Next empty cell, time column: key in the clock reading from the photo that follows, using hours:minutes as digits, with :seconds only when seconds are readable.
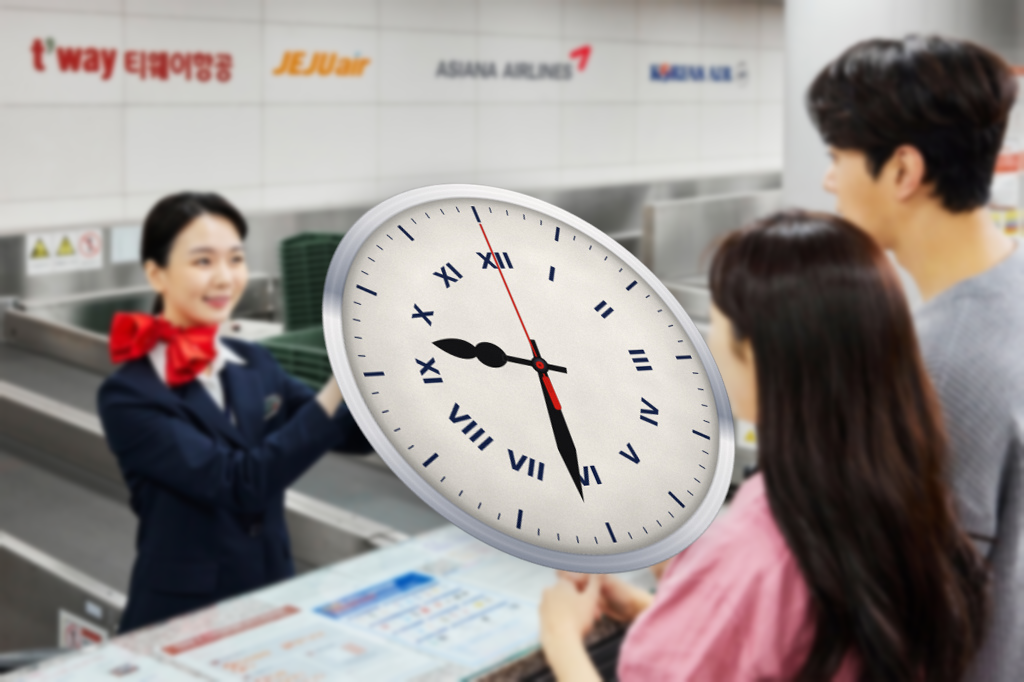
9:31:00
